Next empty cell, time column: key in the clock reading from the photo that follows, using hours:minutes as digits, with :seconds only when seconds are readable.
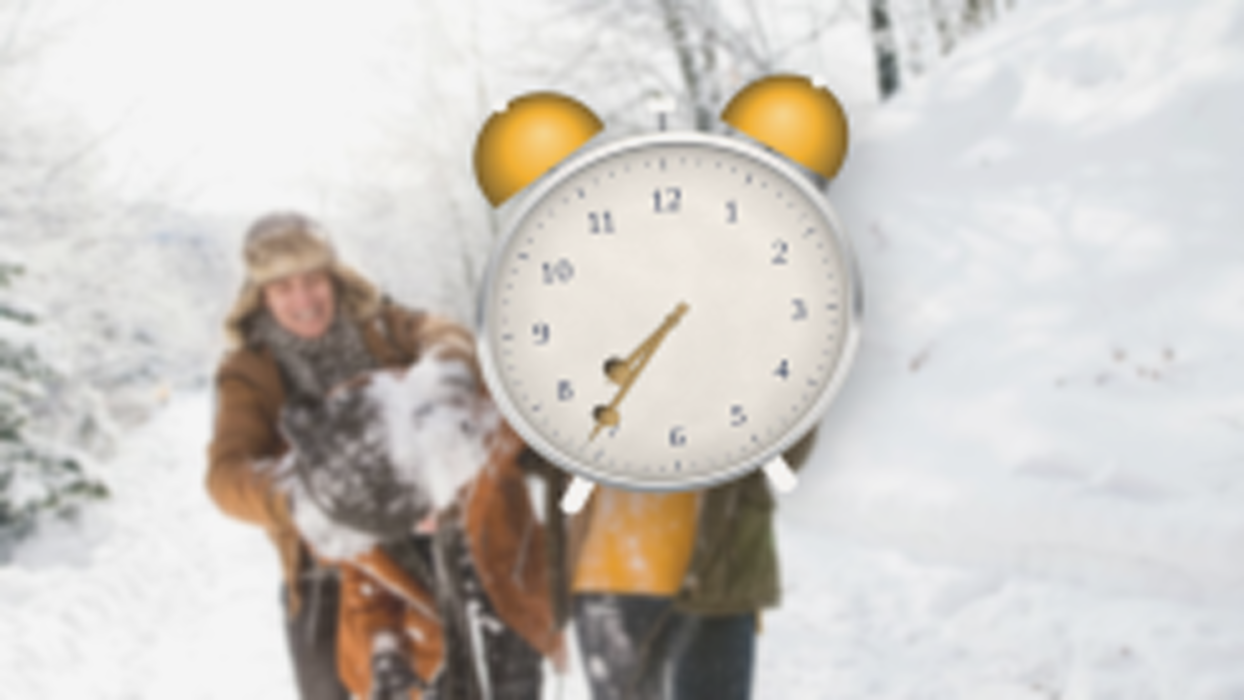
7:36
